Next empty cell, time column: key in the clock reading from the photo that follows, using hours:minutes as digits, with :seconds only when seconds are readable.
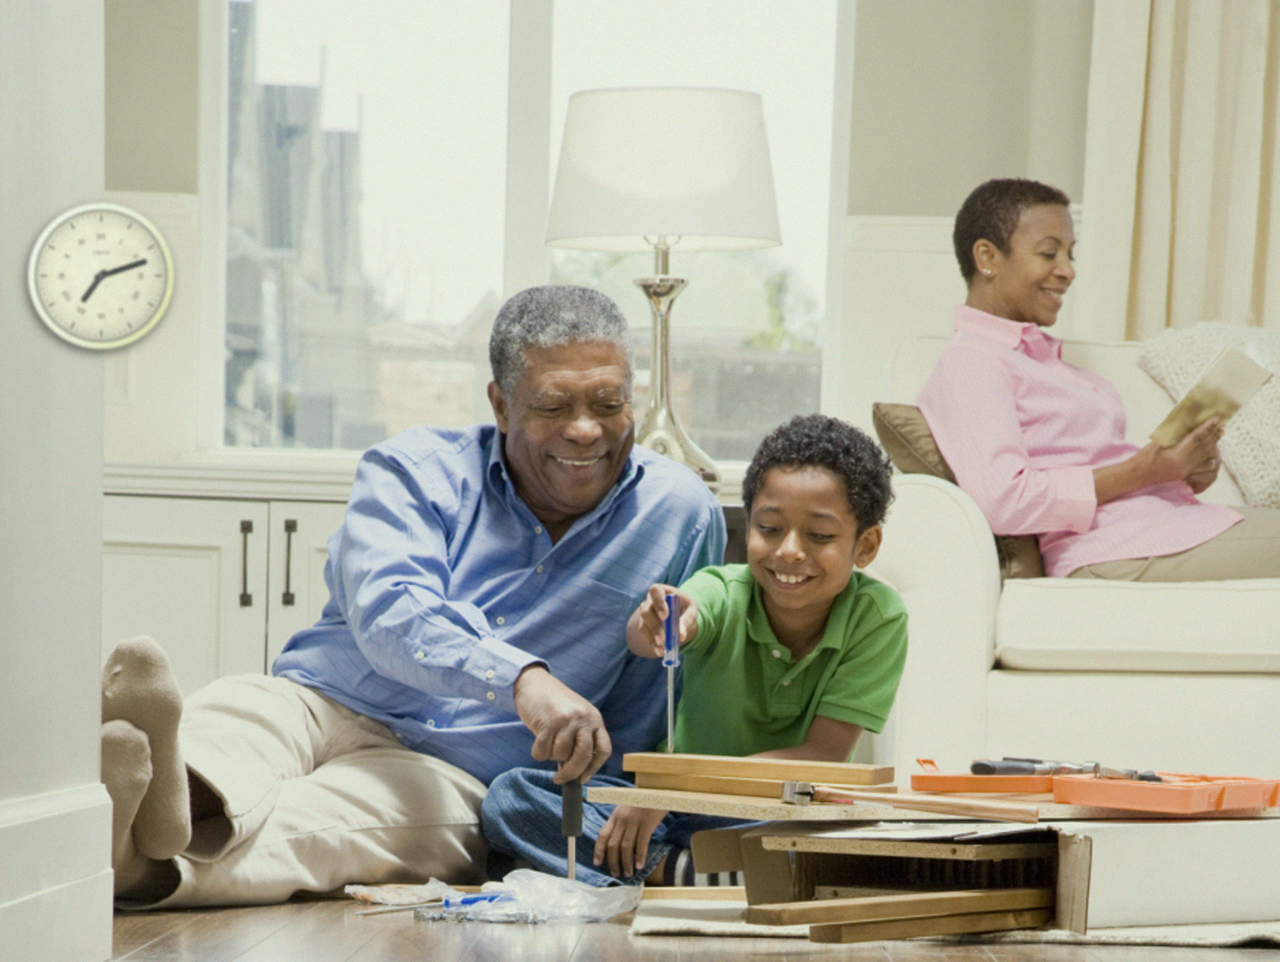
7:12
